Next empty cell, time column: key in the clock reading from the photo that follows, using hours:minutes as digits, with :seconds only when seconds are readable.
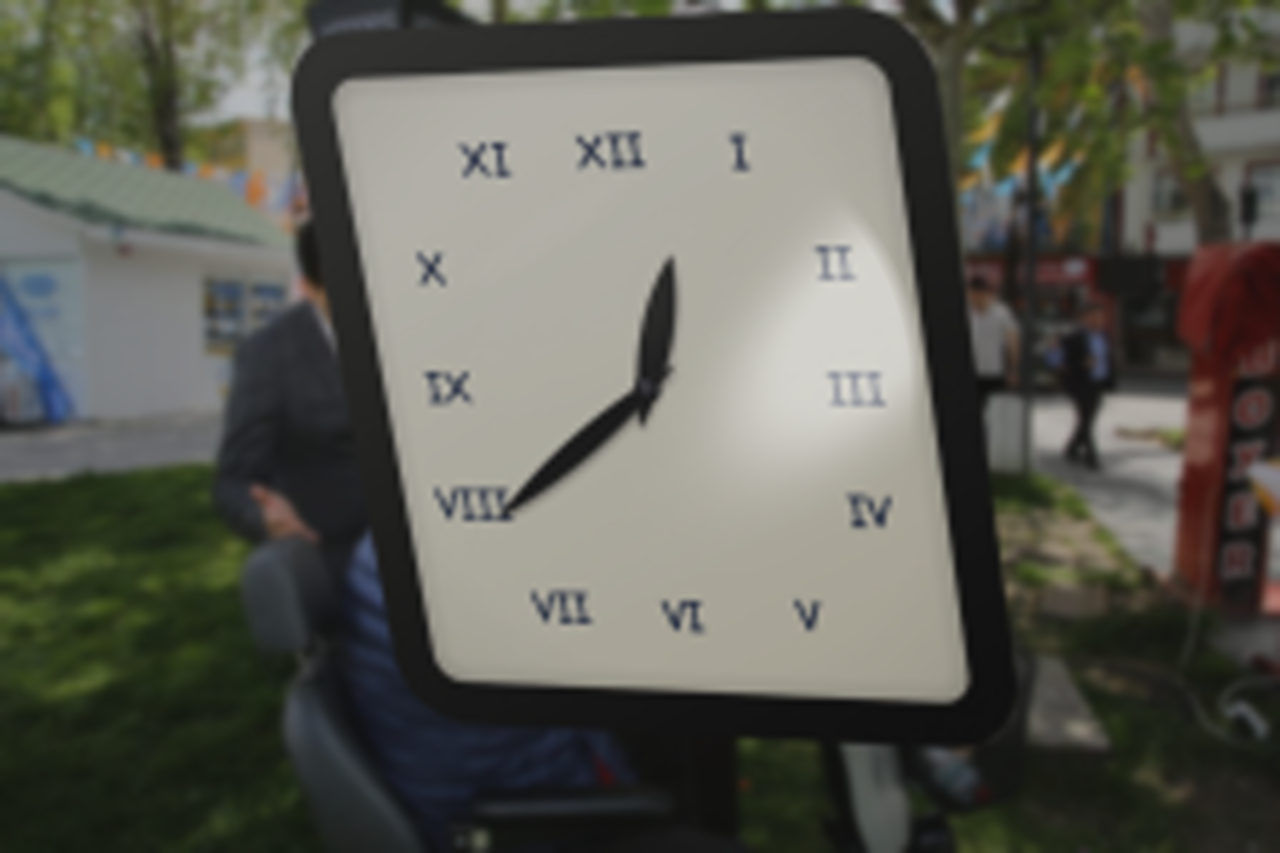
12:39
